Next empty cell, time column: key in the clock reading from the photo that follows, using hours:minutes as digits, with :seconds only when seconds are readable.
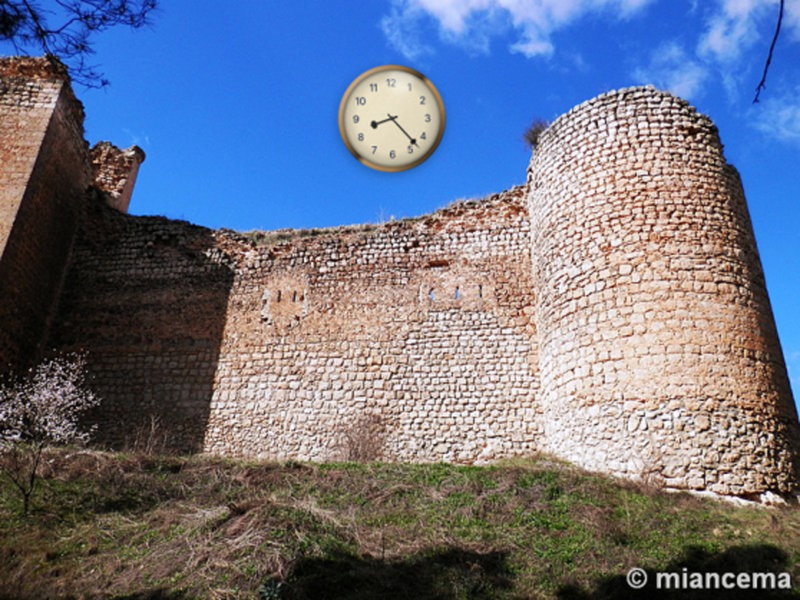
8:23
